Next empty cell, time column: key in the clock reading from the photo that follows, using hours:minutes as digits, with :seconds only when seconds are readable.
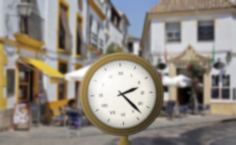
2:23
